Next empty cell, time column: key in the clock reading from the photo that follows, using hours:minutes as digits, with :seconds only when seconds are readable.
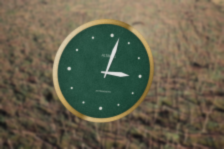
3:02
